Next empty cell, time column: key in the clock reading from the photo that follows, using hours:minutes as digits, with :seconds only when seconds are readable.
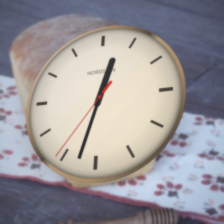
12:32:36
